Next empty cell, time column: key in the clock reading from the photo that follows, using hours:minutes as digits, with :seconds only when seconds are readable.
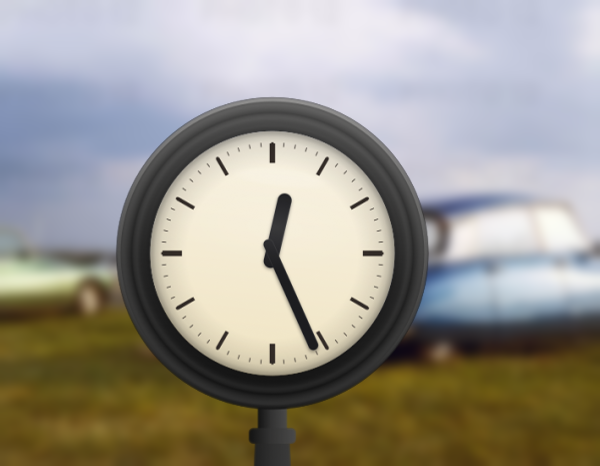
12:26
